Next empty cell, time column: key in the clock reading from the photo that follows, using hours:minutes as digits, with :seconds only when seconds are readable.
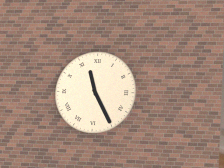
11:25
